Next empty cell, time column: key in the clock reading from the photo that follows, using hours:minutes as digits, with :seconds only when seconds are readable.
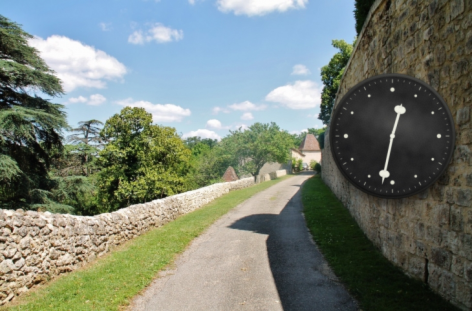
12:32
